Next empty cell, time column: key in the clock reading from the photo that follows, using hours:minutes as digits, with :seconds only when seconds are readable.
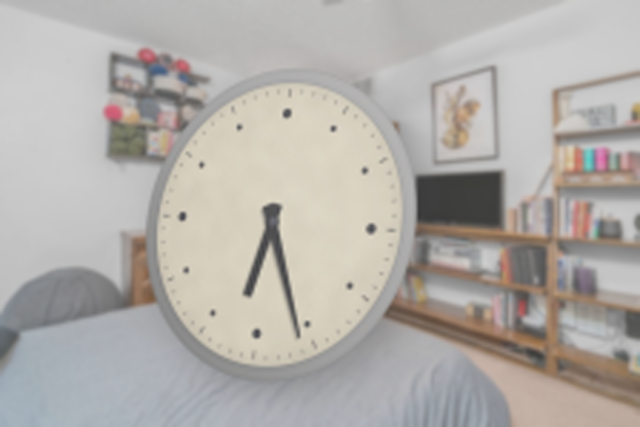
6:26
